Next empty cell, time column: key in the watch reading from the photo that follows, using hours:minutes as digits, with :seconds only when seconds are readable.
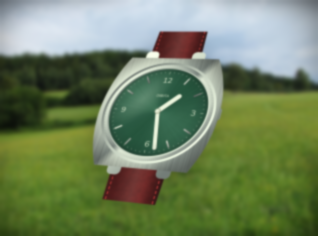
1:28
